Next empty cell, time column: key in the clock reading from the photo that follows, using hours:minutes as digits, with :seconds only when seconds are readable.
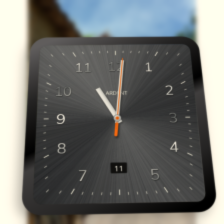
11:01:01
